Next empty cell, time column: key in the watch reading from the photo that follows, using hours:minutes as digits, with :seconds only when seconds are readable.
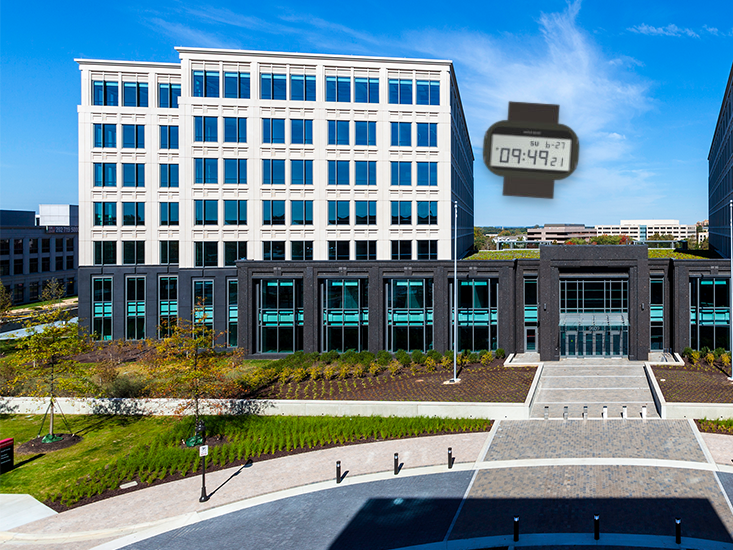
9:49
